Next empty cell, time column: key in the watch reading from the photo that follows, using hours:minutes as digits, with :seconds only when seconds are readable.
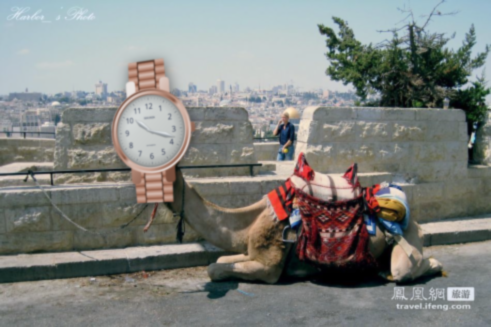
10:18
